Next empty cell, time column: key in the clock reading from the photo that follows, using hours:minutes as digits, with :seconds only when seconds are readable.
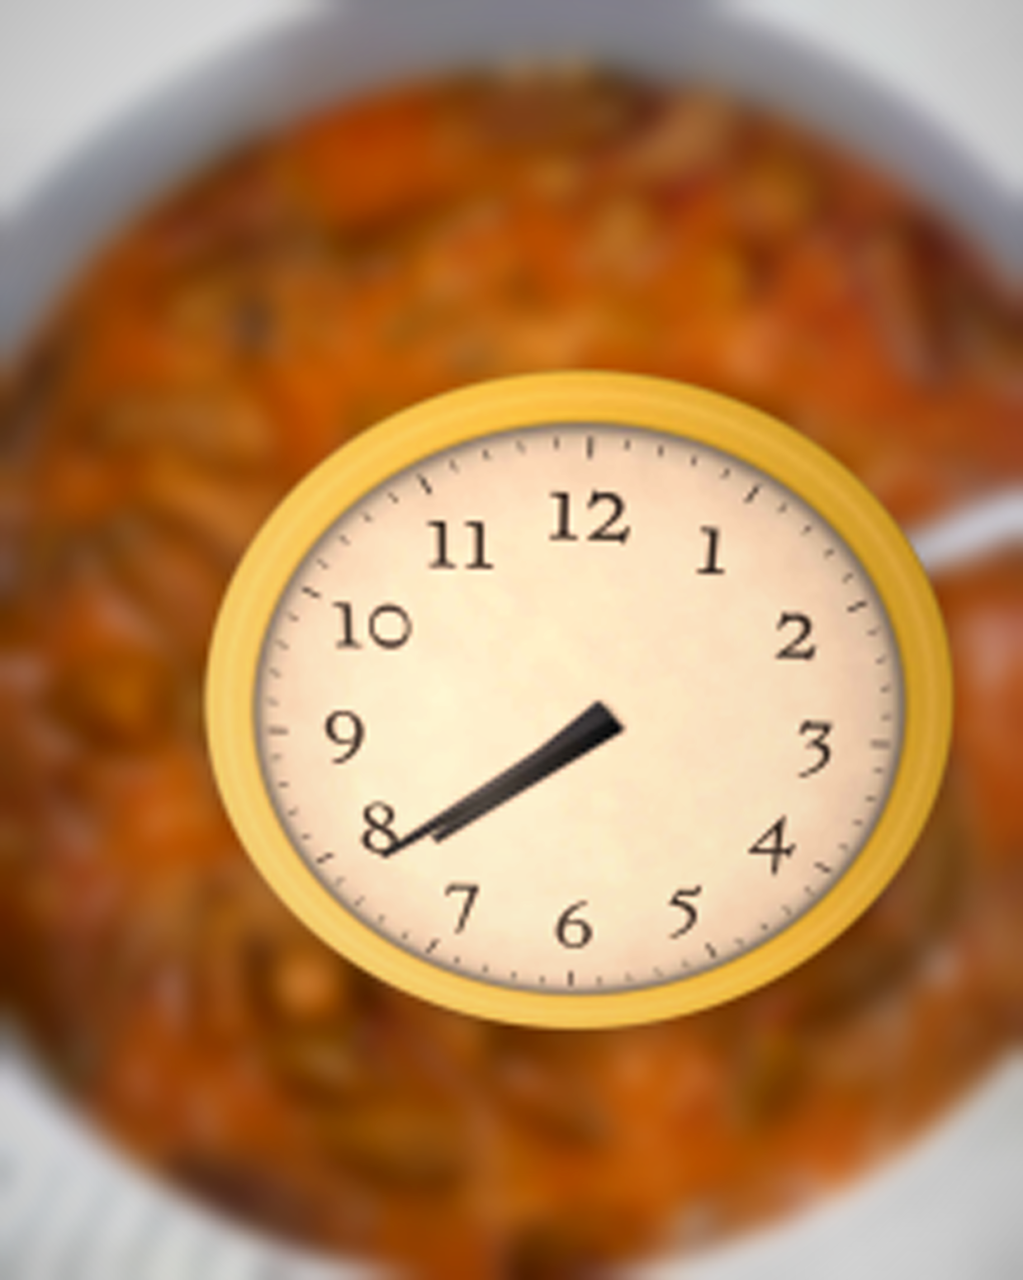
7:39
